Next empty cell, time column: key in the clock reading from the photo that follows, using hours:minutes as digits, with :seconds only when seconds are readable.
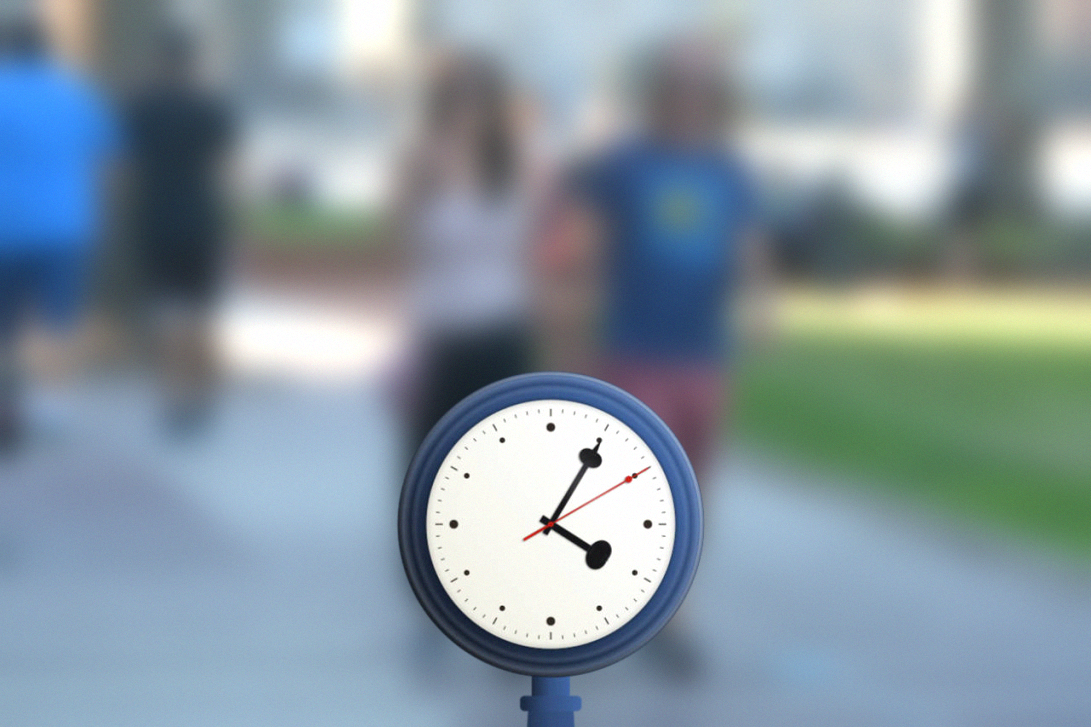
4:05:10
